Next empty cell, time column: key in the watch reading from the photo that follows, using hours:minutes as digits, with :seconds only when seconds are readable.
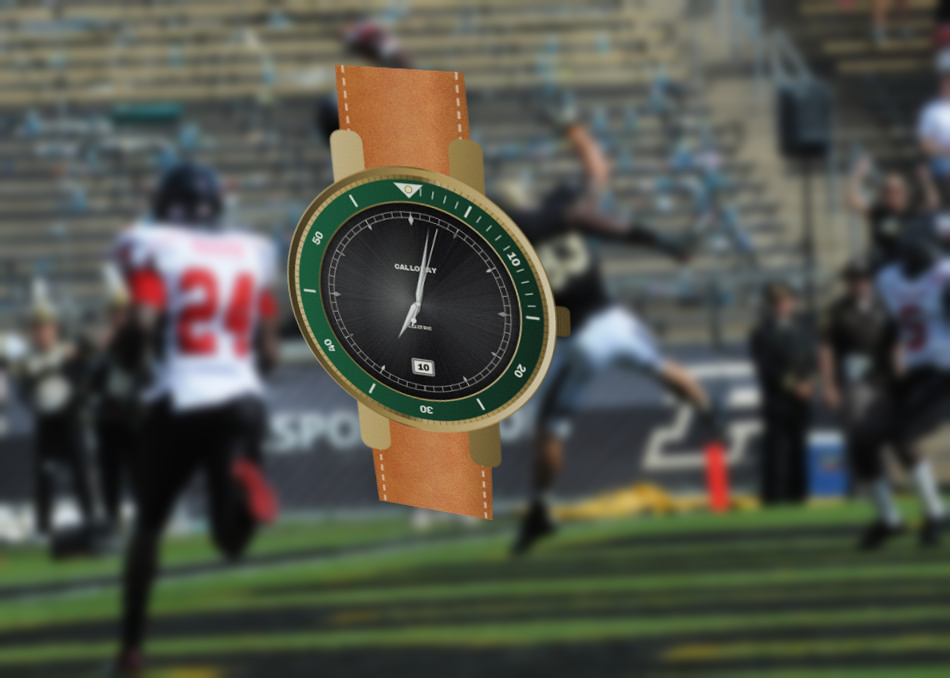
7:02:03
